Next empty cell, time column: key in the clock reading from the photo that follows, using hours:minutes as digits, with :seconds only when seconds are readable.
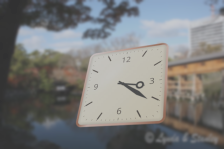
3:21
